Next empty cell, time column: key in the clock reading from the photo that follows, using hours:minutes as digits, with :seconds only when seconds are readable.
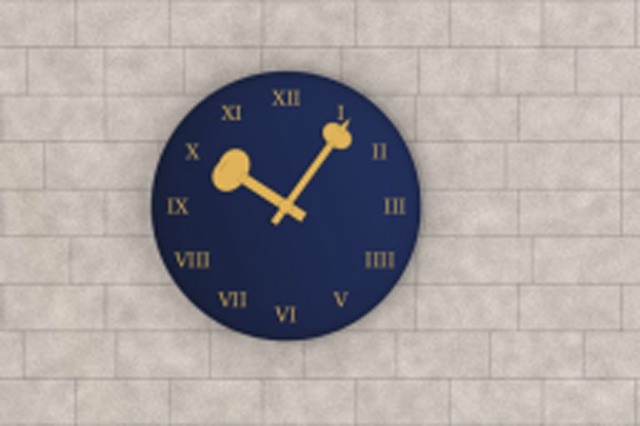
10:06
